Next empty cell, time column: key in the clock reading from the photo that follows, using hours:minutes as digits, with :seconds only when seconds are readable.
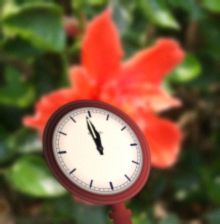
11:59
